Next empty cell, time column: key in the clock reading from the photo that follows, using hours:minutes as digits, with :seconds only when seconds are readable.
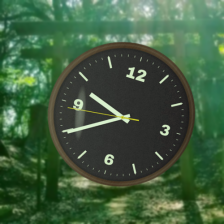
9:39:44
